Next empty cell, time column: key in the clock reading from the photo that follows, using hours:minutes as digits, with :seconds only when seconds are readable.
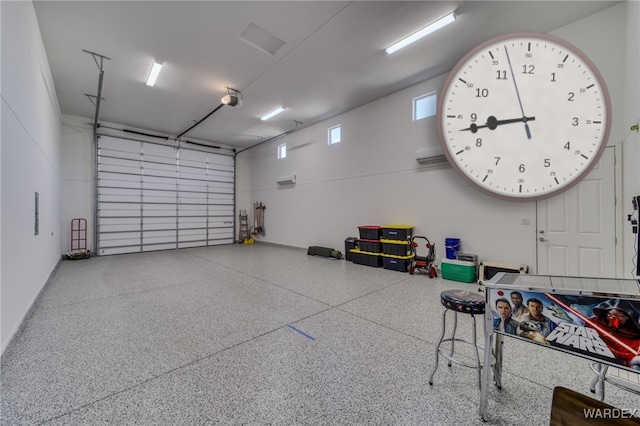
8:42:57
